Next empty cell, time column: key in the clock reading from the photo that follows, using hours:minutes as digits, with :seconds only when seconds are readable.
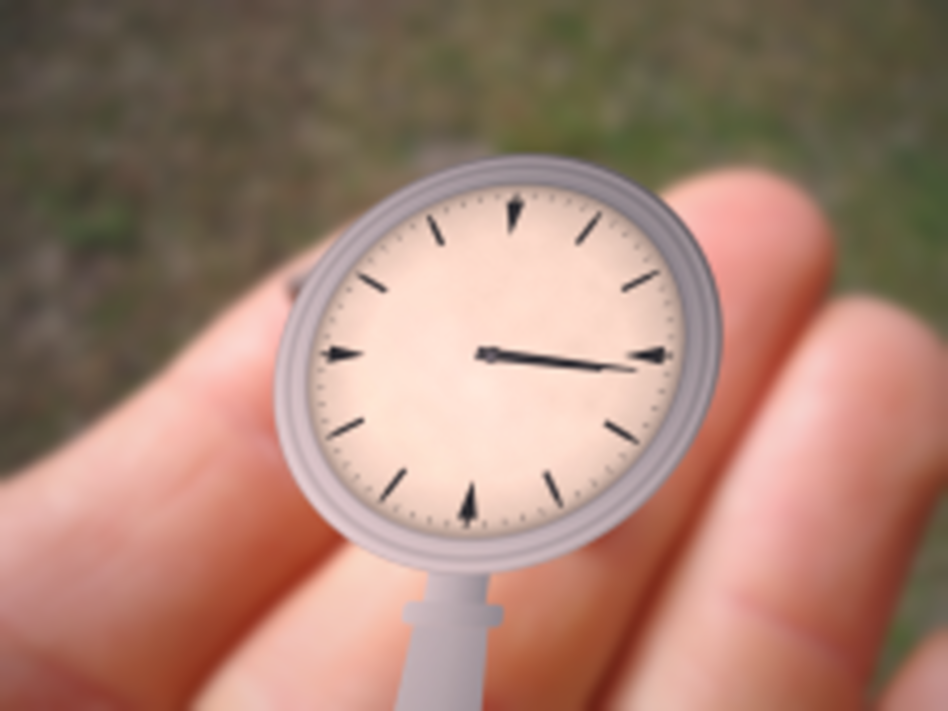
3:16
